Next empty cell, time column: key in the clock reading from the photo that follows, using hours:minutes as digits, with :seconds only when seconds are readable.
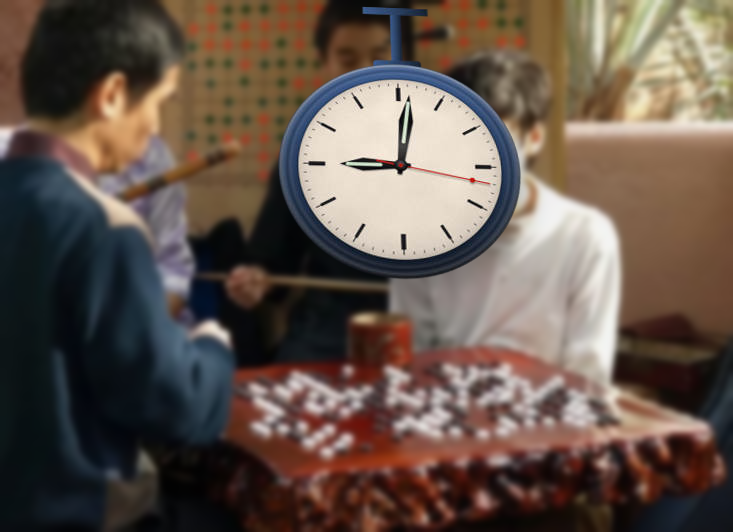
9:01:17
